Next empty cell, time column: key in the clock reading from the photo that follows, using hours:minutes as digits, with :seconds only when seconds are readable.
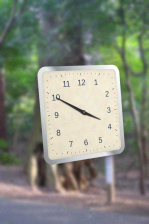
3:50
